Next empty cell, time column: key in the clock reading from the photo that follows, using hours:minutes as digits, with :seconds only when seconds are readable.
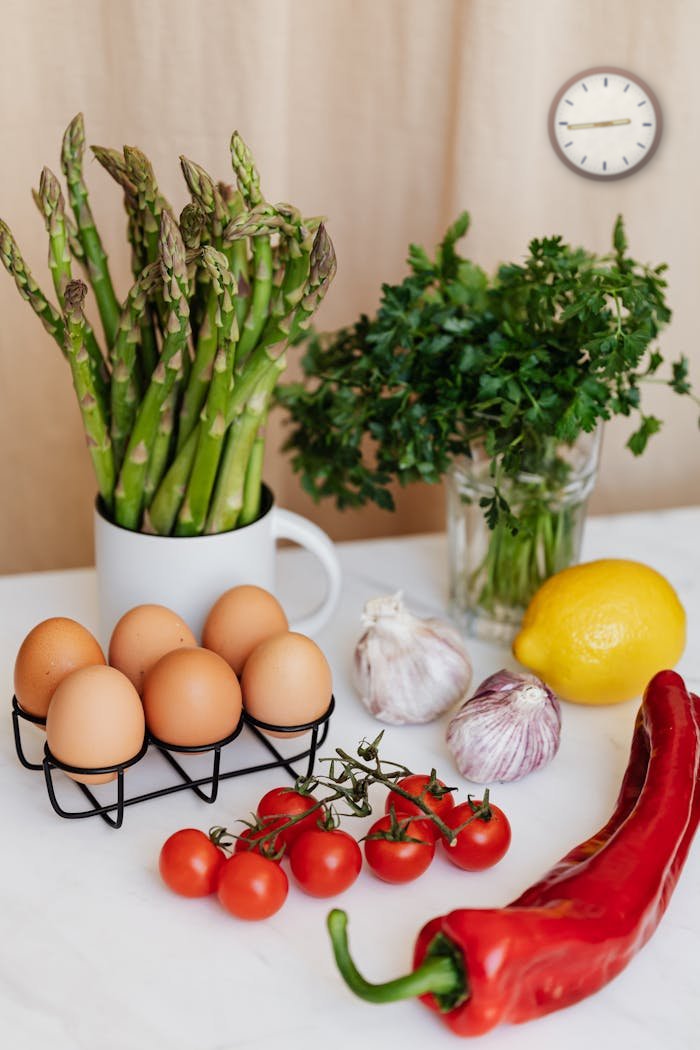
2:44
